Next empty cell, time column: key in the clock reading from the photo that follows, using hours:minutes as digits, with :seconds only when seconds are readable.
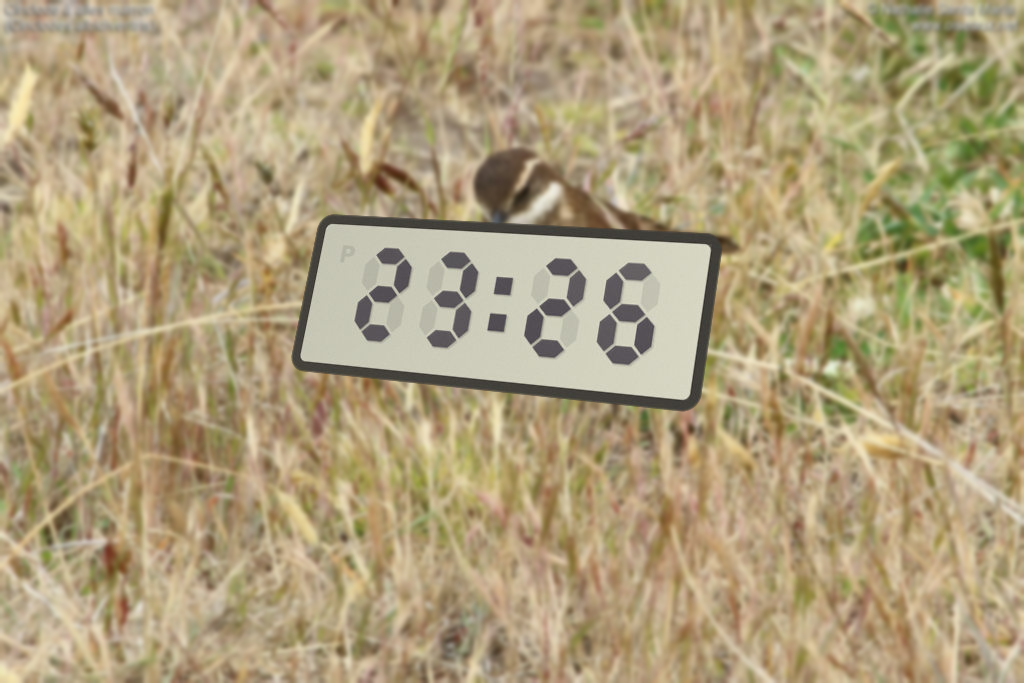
23:26
